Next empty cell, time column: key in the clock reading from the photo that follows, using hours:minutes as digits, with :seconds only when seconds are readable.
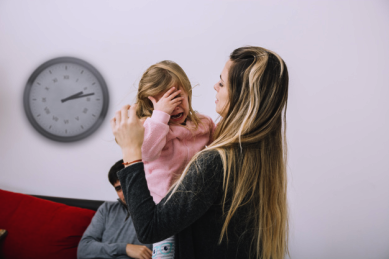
2:13
